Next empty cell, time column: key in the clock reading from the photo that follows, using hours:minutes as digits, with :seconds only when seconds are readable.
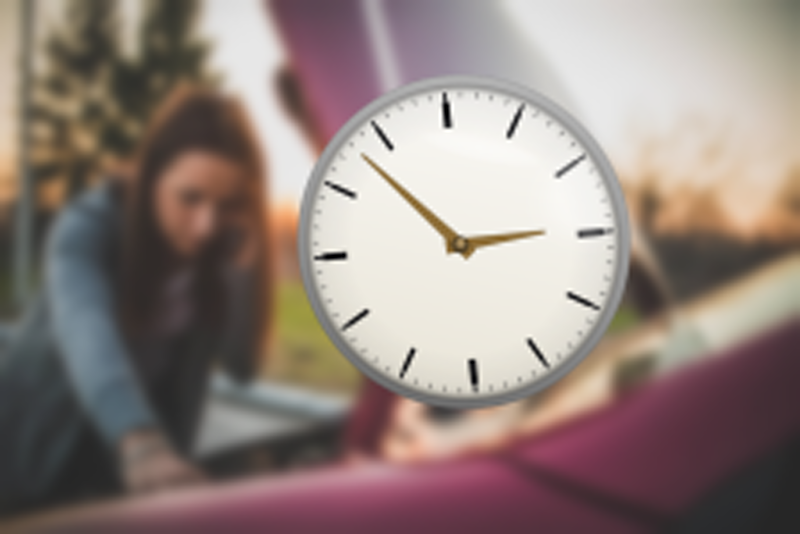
2:53
